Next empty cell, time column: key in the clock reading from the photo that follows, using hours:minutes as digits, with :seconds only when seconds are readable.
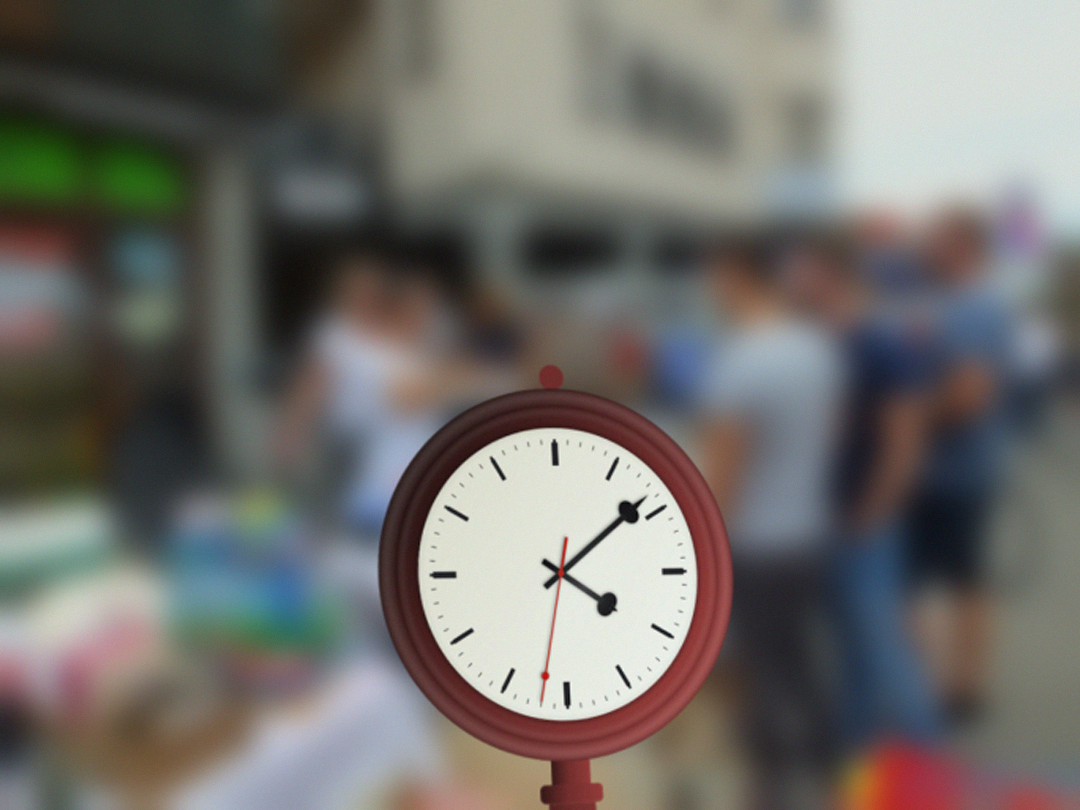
4:08:32
